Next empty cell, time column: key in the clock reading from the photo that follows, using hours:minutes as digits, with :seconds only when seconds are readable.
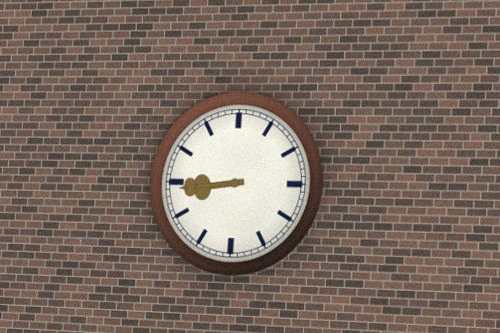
8:44
